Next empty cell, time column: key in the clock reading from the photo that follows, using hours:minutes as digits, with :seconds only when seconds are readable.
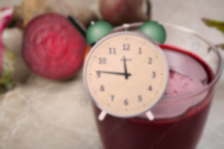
11:46
